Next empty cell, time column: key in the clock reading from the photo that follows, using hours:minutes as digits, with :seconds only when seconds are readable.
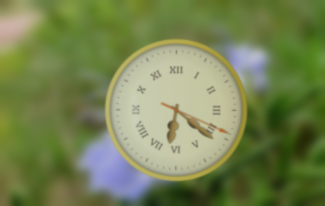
6:21:19
